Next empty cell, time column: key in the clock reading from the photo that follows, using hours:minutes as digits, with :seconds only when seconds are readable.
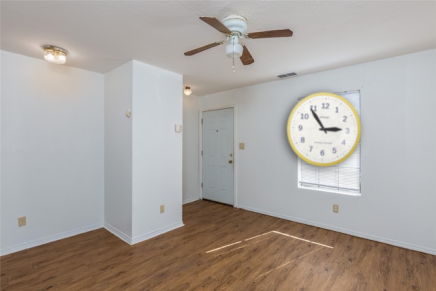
2:54
